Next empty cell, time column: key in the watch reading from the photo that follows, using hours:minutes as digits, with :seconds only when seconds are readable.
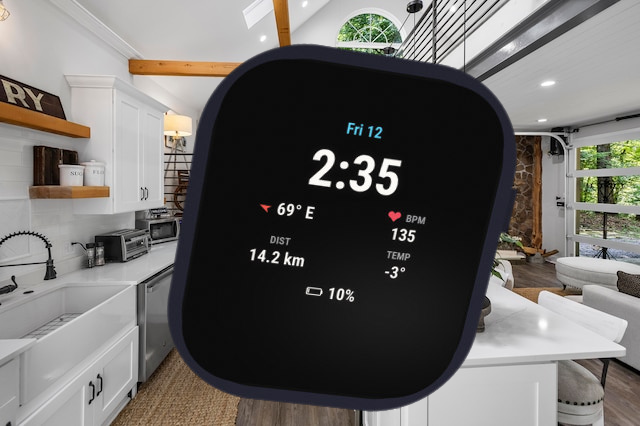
2:35
